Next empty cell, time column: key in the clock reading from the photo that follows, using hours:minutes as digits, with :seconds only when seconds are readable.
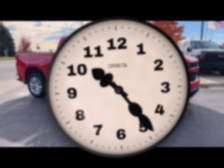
10:24
